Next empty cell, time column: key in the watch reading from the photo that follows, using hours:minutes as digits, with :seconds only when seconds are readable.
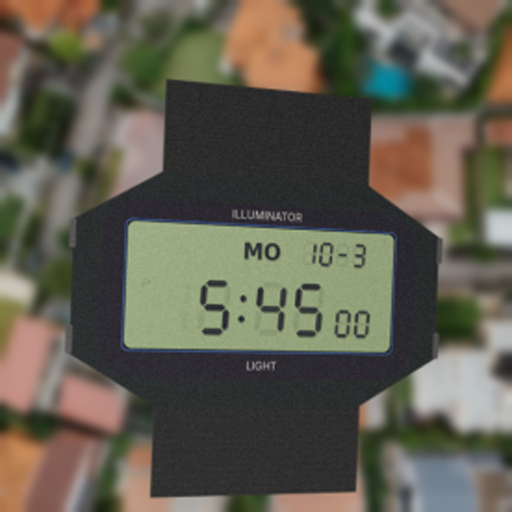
5:45:00
